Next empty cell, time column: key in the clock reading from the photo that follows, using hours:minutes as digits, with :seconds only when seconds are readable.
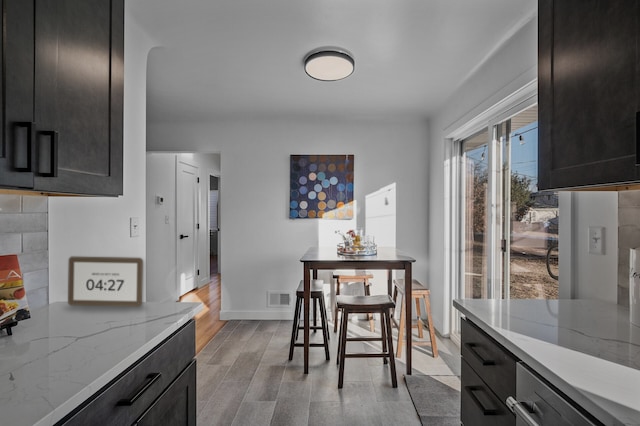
4:27
